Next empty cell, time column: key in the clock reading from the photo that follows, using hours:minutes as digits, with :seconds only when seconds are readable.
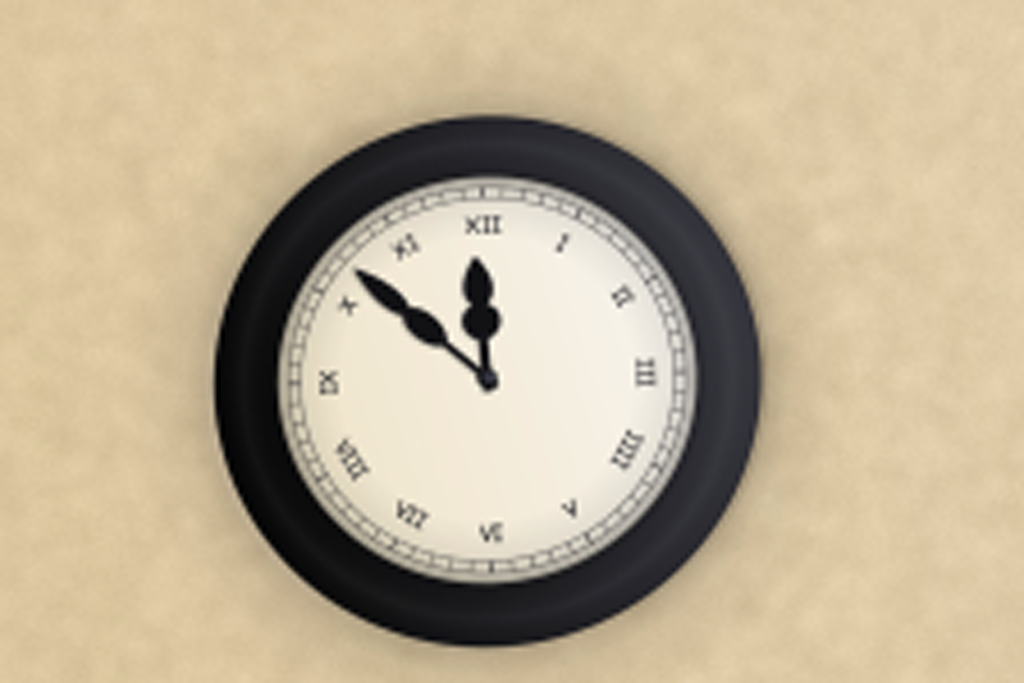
11:52
